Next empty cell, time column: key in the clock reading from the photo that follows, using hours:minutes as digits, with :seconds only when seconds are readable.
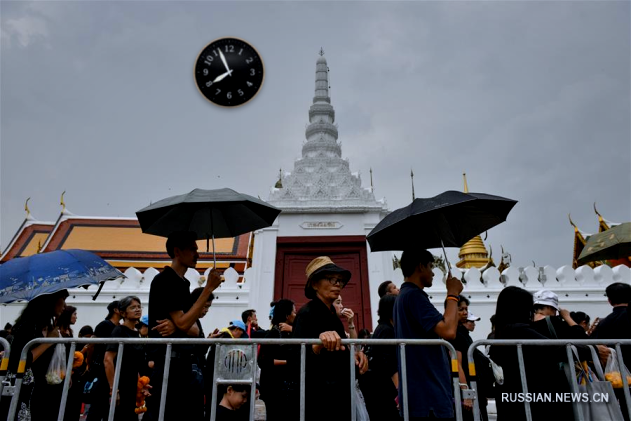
7:56
